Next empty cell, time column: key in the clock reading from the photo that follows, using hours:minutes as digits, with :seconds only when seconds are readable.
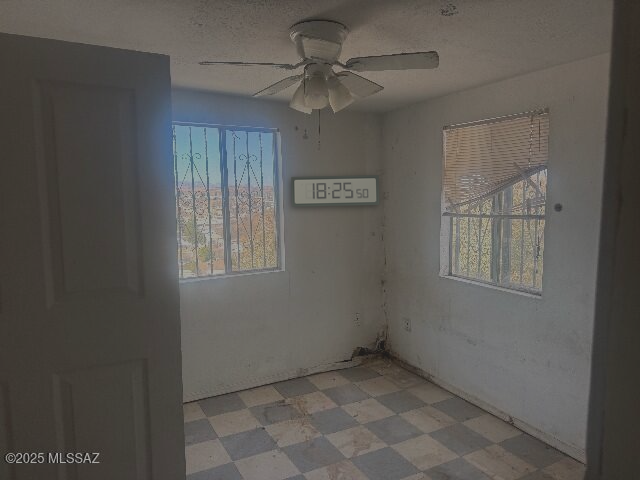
18:25:50
